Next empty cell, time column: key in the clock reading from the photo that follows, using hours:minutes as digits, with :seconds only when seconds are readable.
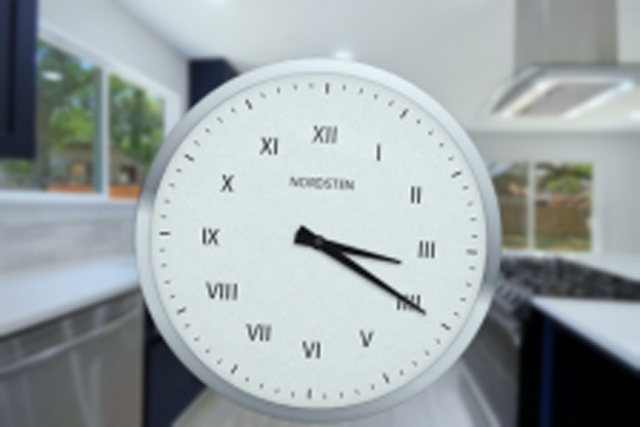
3:20
